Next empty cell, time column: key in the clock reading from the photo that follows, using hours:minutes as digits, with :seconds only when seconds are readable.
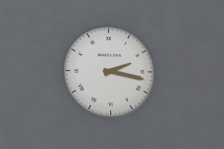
2:17
